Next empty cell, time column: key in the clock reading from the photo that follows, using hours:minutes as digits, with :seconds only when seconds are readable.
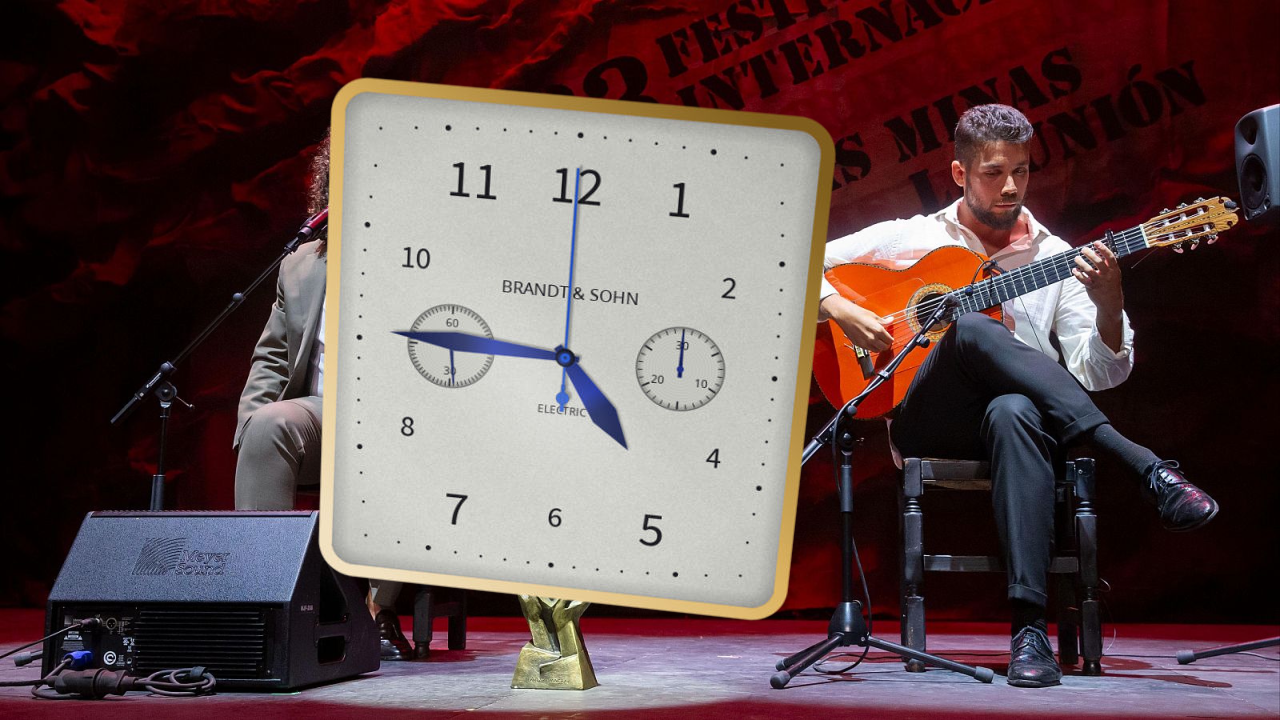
4:45:29
